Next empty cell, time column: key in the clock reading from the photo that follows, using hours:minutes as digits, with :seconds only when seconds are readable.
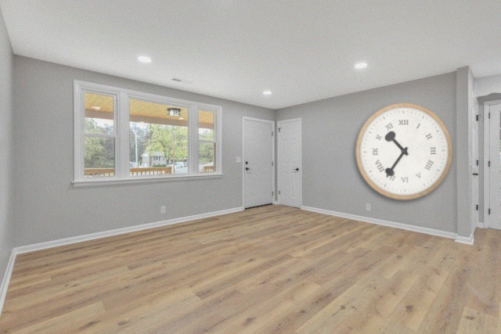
10:36
